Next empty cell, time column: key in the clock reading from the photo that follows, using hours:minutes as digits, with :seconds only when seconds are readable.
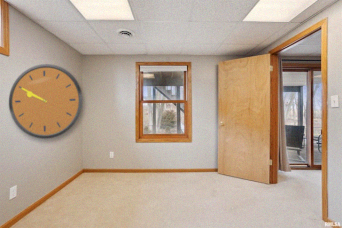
9:50
